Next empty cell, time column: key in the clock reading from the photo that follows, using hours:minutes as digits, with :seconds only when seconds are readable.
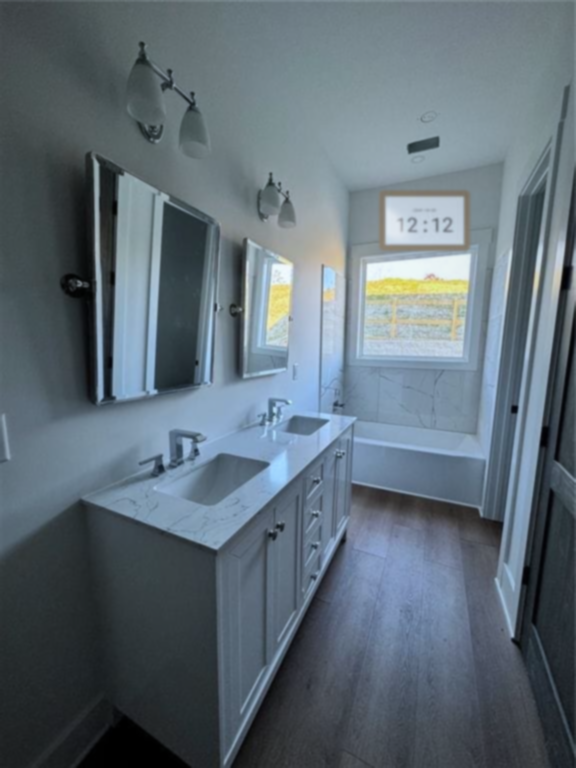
12:12
